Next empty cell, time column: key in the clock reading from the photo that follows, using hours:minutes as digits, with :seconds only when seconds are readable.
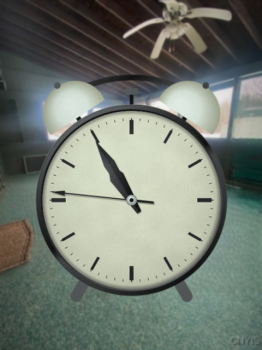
10:54:46
